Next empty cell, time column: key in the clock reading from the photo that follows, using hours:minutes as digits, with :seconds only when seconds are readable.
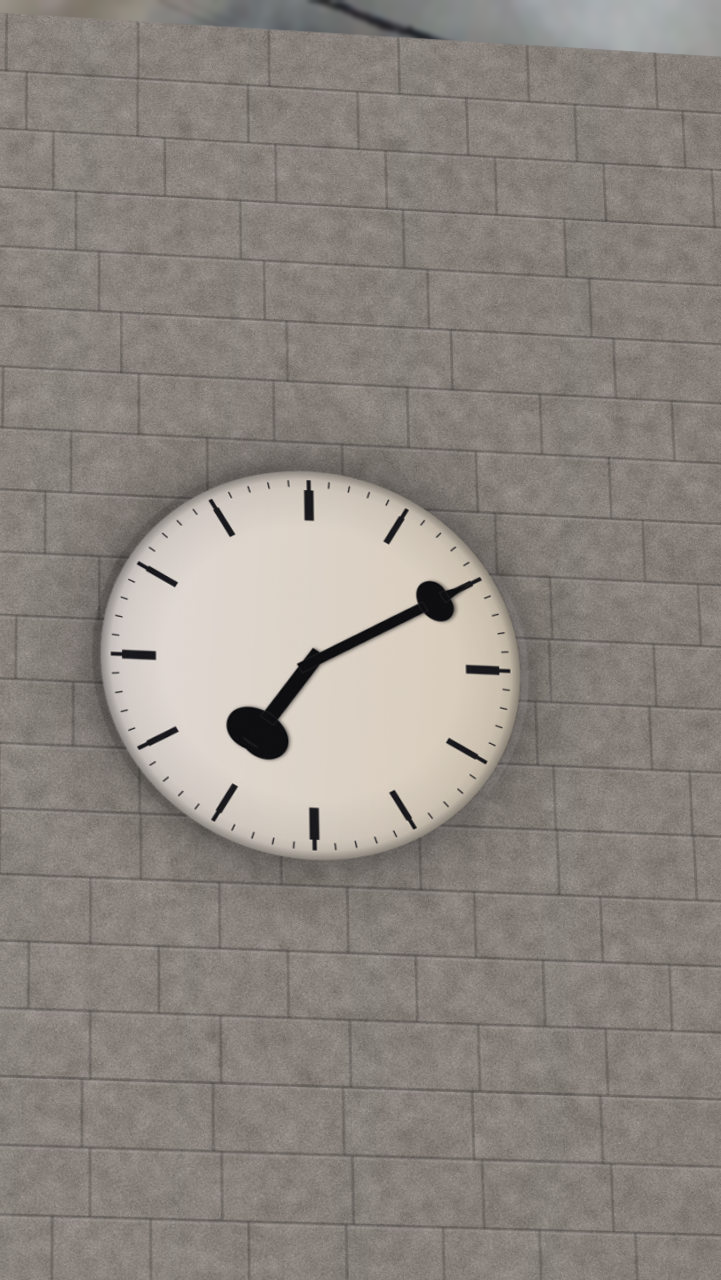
7:10
